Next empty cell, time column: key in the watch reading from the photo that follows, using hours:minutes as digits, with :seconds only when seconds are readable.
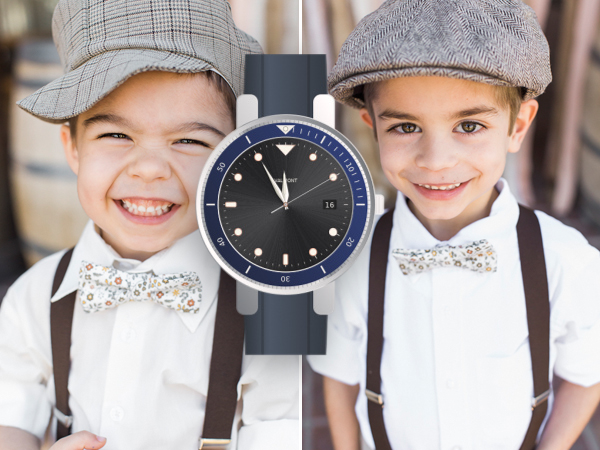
11:55:10
